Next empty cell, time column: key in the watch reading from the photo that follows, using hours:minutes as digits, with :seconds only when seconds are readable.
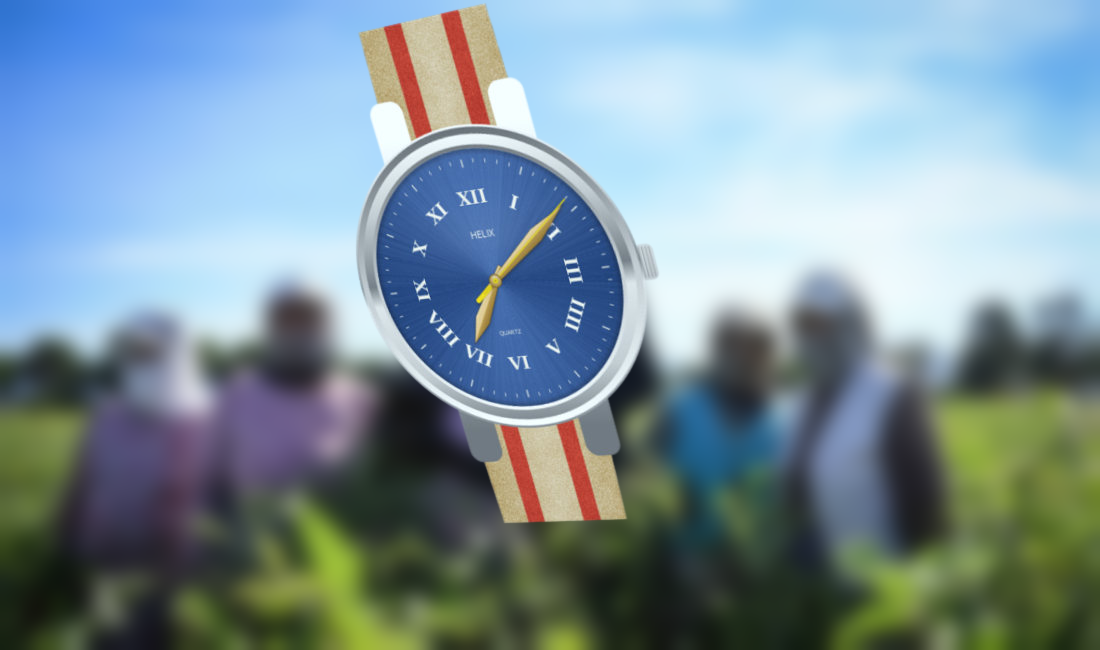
7:09:09
